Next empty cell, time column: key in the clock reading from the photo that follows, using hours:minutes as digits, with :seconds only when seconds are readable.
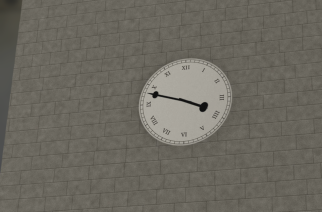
3:48
